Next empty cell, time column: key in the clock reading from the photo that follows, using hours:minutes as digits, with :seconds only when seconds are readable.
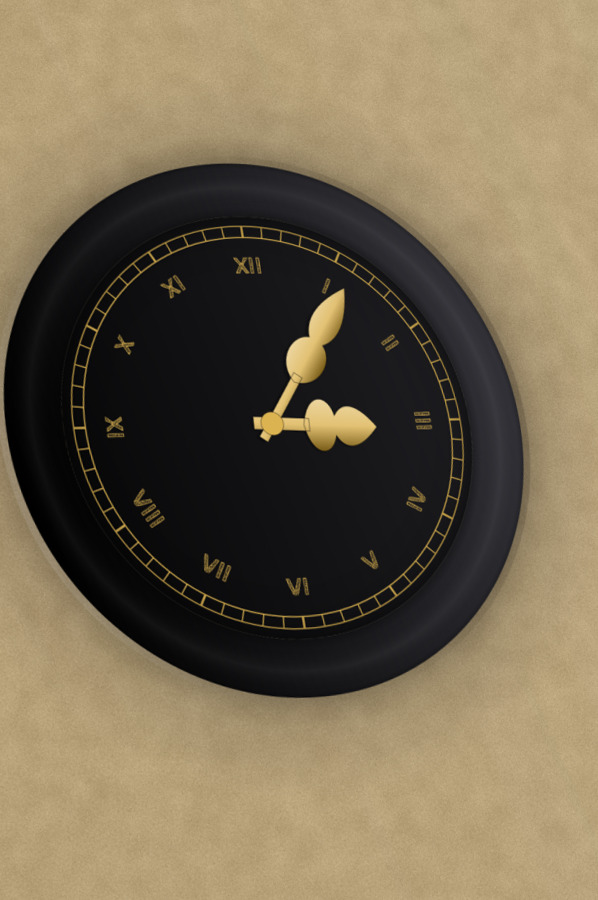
3:06
